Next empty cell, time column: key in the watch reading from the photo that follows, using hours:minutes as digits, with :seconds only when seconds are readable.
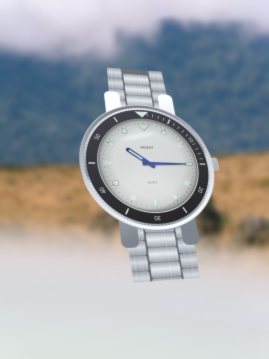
10:15
